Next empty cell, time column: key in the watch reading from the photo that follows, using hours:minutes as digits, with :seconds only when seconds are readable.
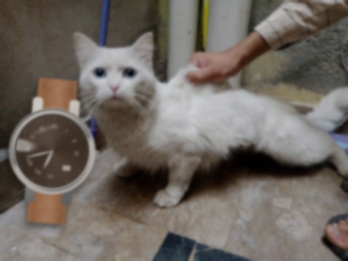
6:42
